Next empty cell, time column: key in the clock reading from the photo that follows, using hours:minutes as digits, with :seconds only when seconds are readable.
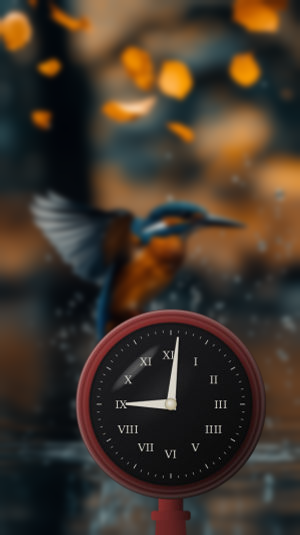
9:01
